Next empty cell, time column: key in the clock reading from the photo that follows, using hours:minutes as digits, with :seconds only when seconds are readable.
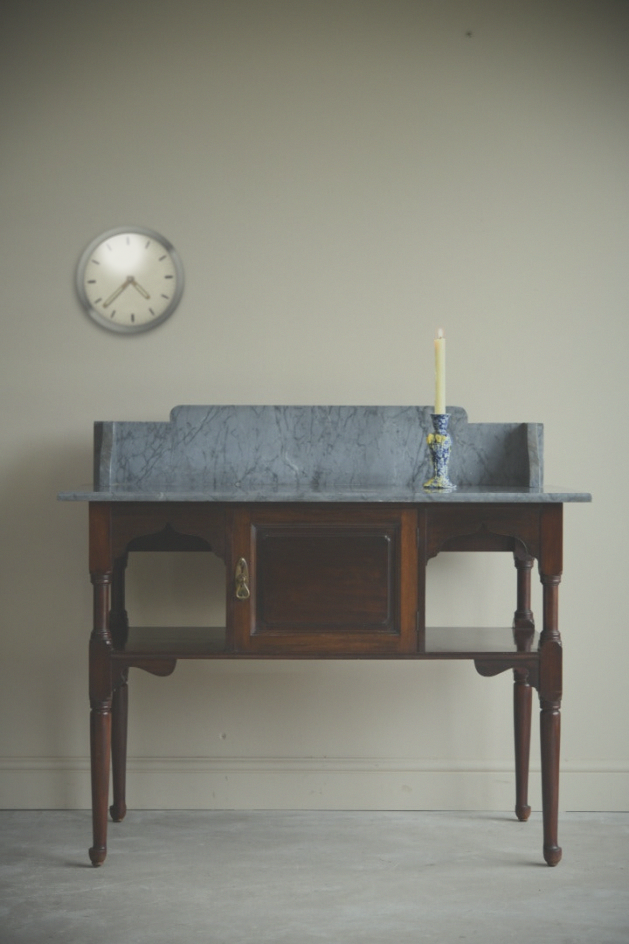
4:38
